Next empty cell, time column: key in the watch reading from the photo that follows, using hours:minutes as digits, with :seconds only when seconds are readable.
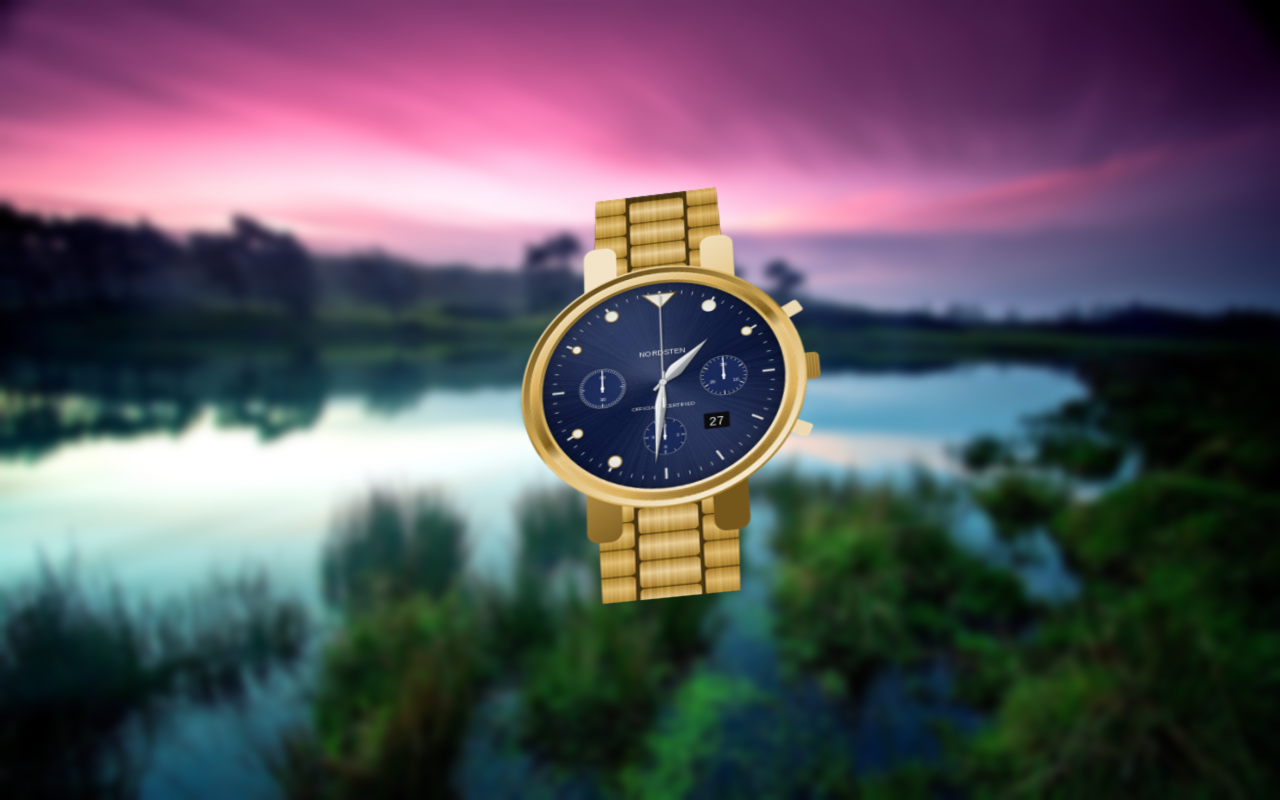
1:31
